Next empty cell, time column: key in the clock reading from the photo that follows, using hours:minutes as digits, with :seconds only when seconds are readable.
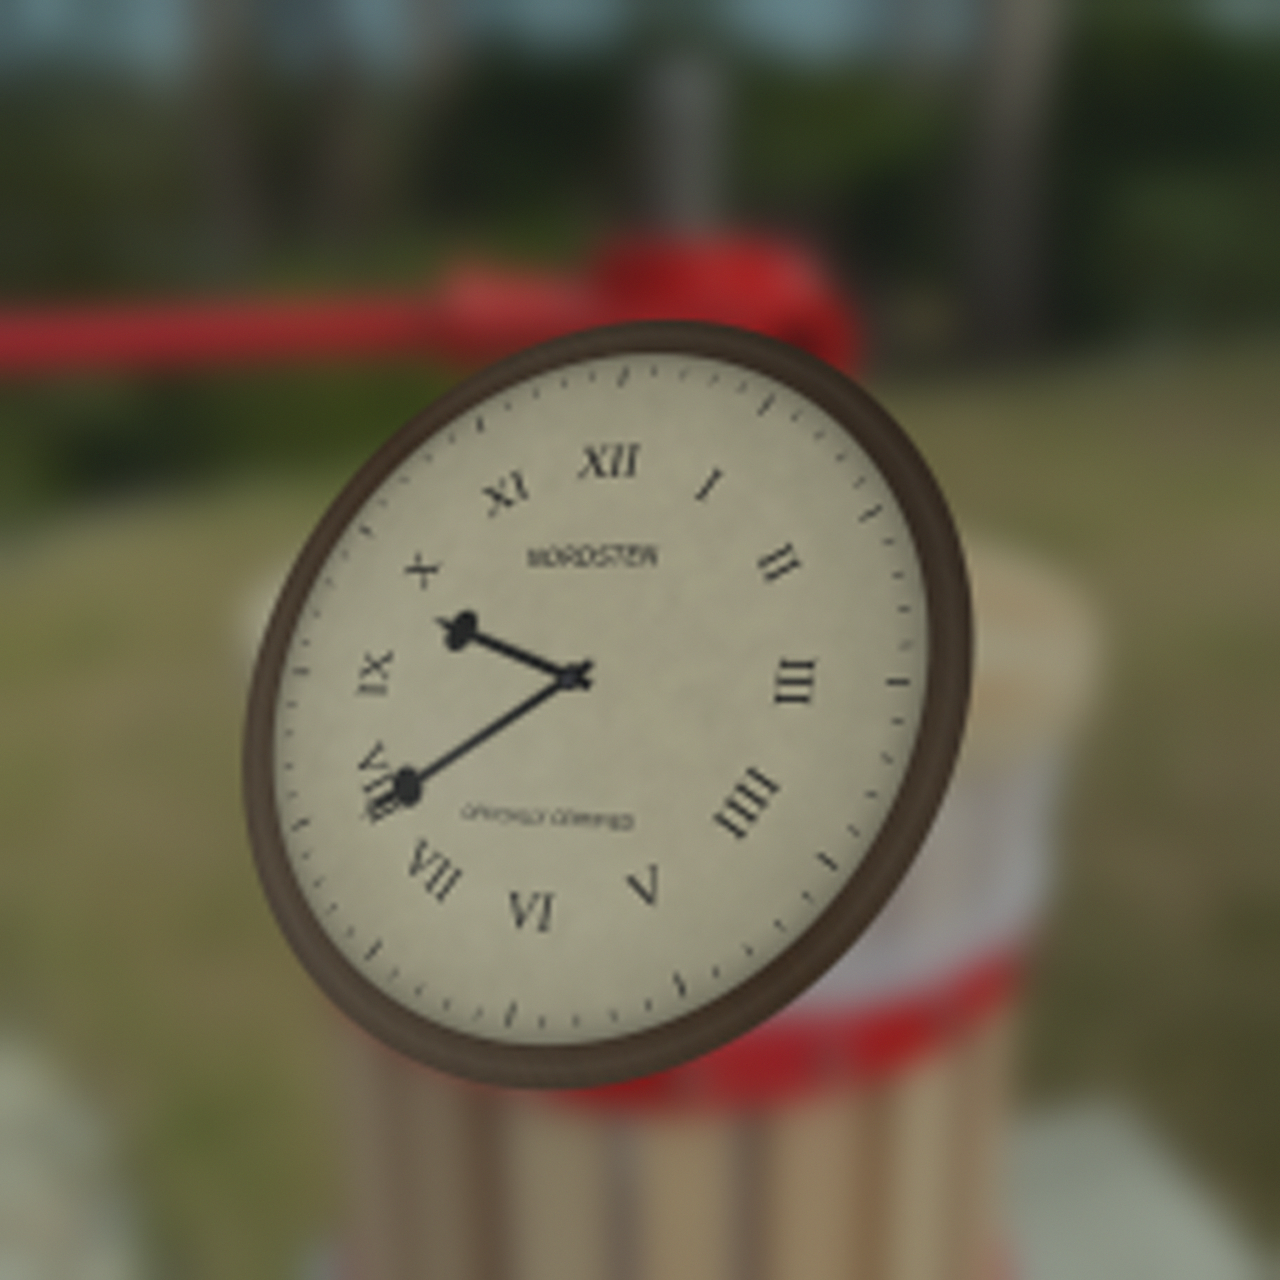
9:39
